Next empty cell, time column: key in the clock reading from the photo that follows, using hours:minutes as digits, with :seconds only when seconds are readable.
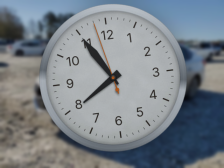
7:54:58
